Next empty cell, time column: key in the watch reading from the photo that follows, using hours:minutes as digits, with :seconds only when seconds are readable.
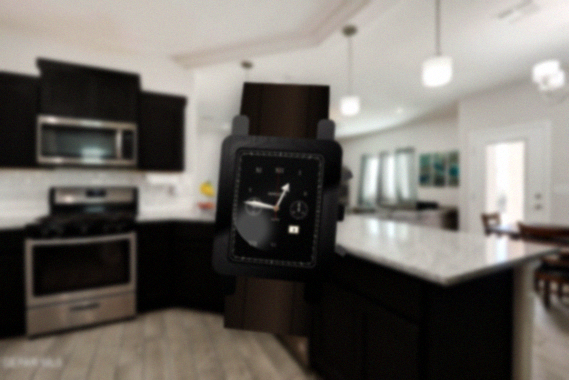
12:46
